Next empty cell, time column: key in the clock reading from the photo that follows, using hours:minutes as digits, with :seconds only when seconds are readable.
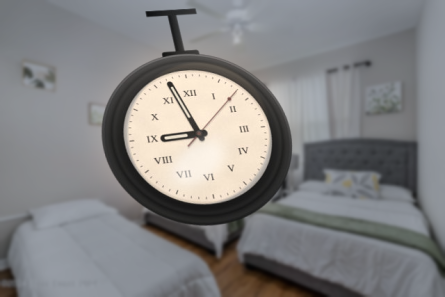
8:57:08
